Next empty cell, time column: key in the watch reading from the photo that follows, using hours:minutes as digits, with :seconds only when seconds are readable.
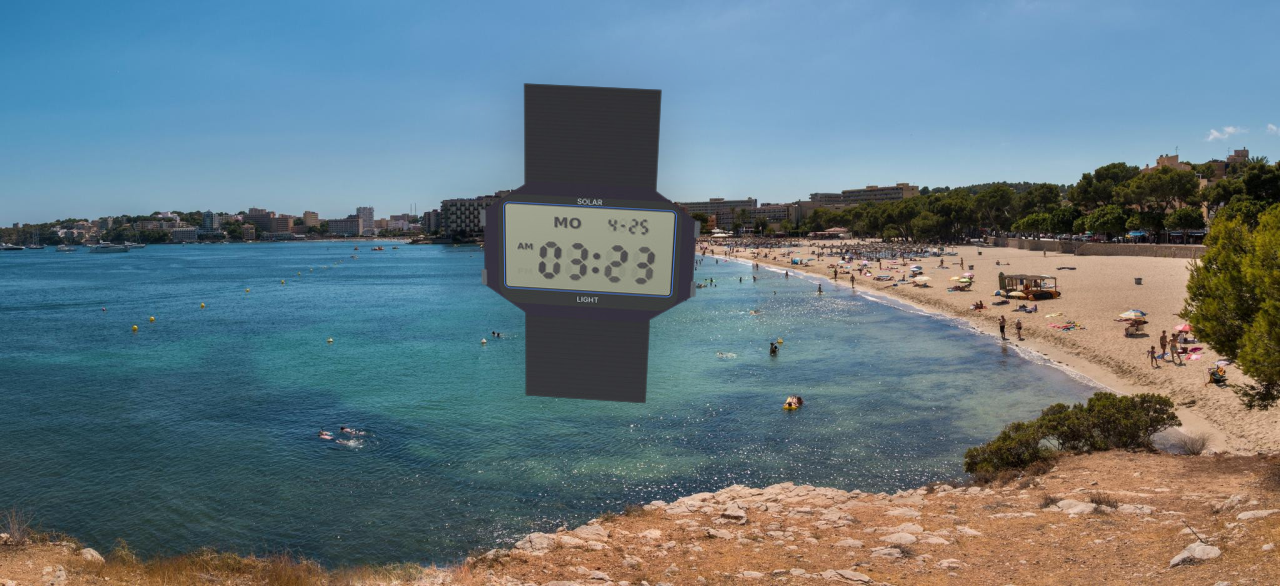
3:23
